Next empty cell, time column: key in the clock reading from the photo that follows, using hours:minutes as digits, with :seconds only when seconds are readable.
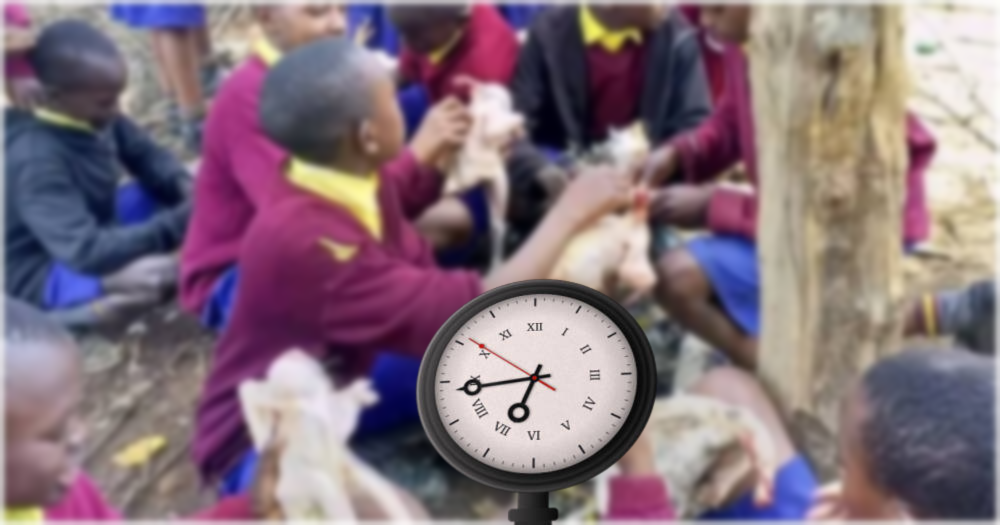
6:43:51
